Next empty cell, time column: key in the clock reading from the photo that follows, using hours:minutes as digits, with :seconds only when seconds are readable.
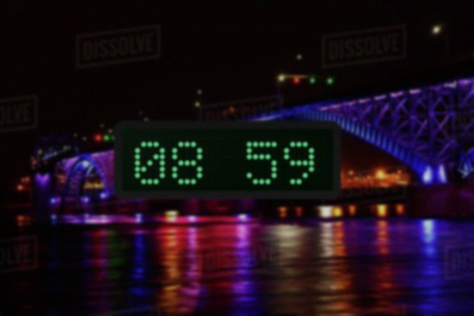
8:59
